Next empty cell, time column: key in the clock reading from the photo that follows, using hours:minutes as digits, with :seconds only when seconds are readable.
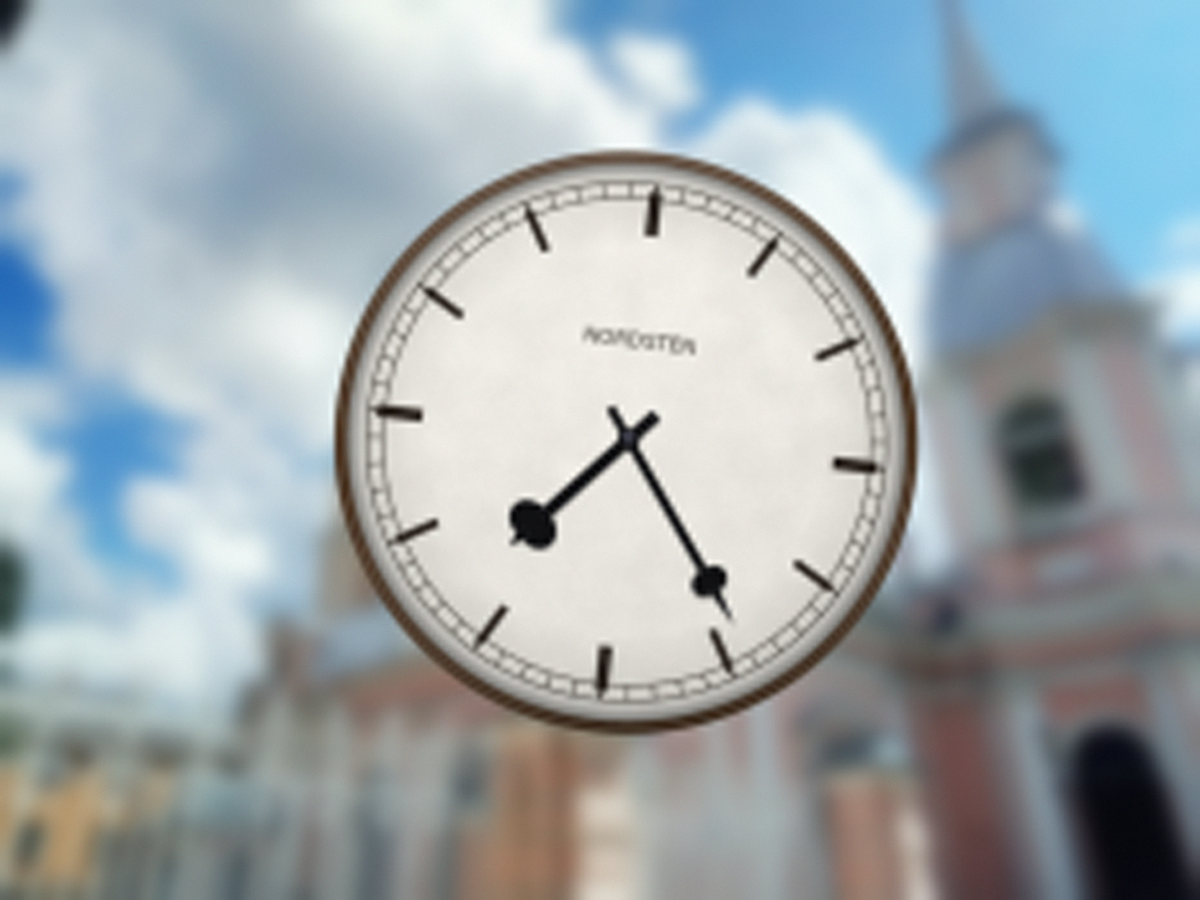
7:24
